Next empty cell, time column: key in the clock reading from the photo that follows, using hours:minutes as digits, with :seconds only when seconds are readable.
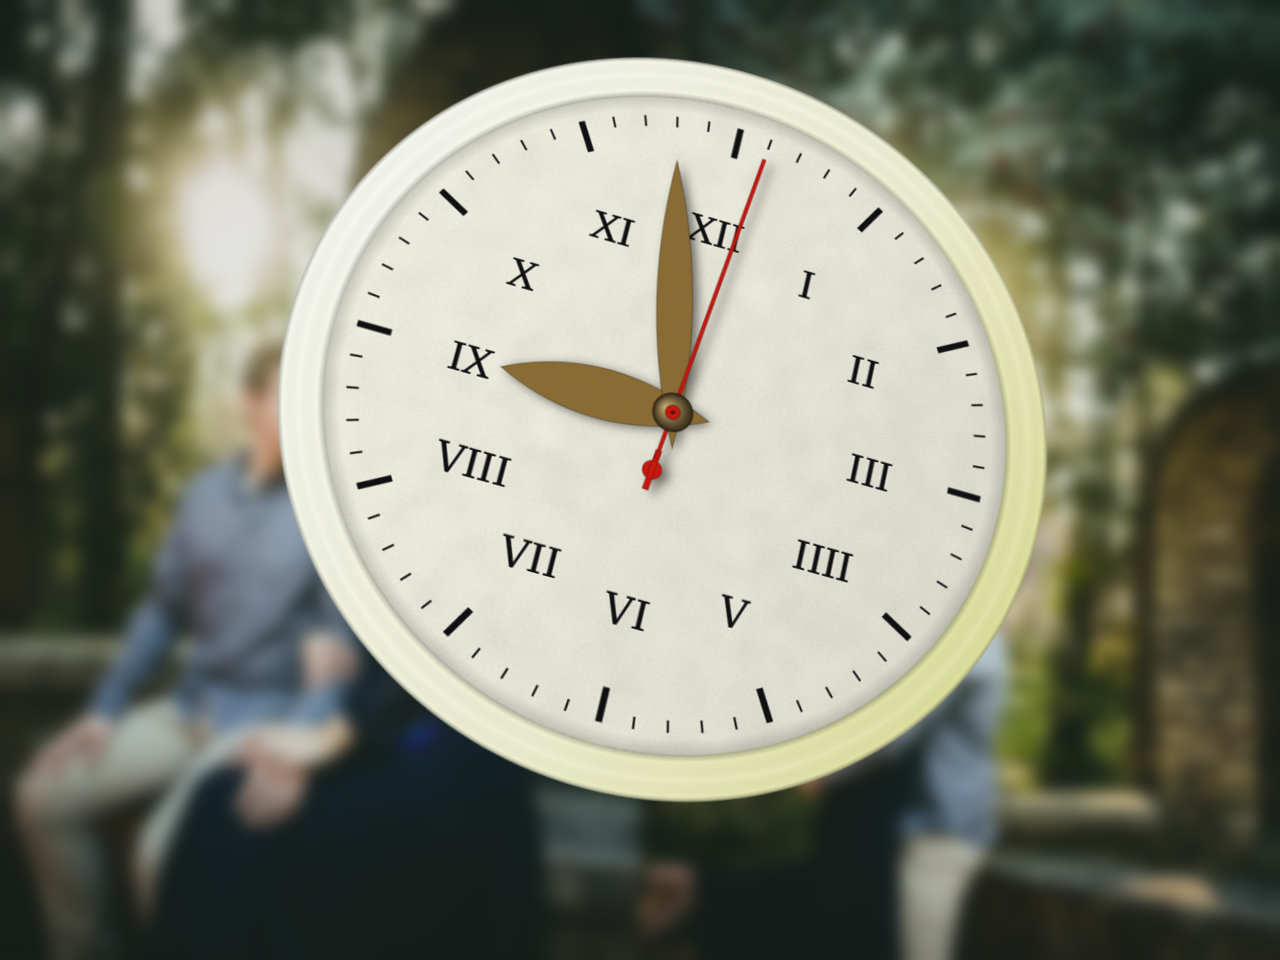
8:58:01
